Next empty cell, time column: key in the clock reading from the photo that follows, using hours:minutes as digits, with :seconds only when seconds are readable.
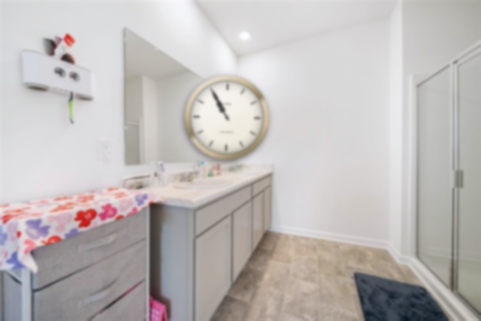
10:55
